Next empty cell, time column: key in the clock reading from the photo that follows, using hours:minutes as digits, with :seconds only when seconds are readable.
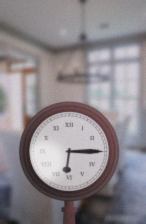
6:15
